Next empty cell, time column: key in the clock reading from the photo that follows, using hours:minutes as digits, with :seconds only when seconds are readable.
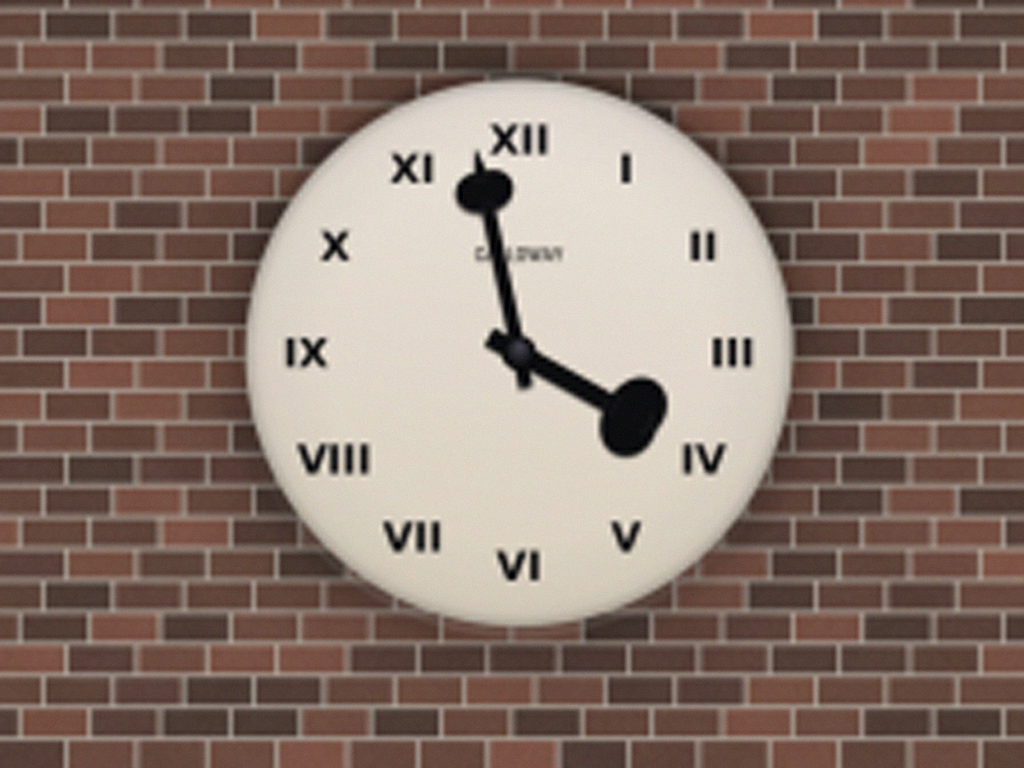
3:58
